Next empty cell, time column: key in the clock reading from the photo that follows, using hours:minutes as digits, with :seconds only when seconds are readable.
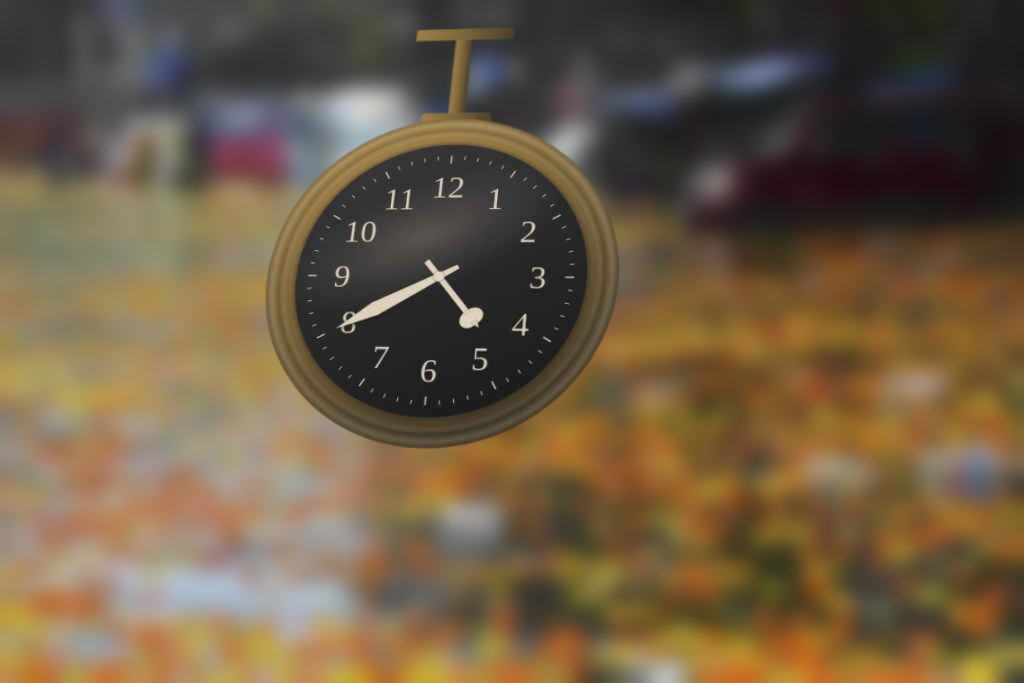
4:40
